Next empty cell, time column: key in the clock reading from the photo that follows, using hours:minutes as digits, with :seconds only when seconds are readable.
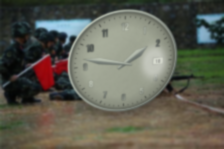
1:47
